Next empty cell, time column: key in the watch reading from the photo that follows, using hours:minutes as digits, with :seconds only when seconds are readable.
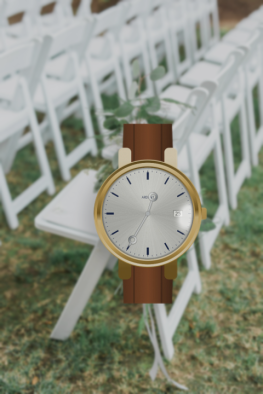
12:35
